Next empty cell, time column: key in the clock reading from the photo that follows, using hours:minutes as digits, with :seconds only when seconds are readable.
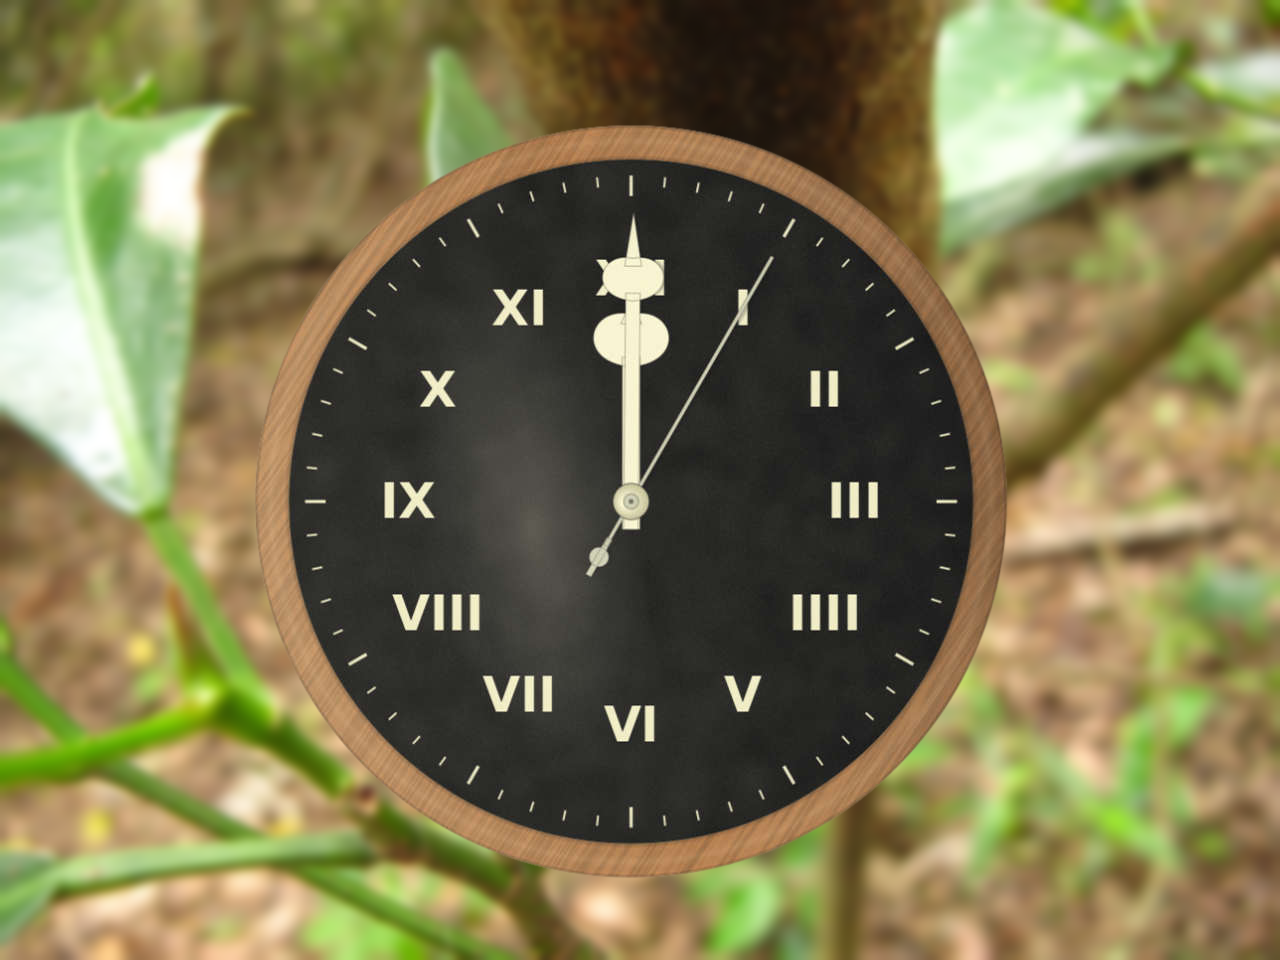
12:00:05
